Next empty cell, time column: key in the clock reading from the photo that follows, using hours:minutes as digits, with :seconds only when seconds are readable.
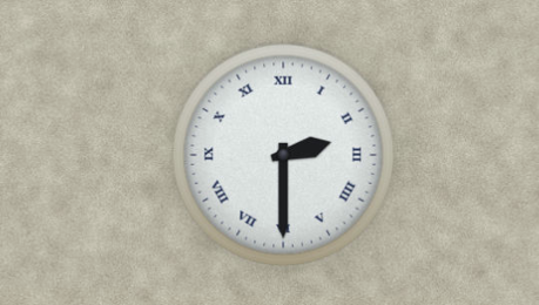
2:30
